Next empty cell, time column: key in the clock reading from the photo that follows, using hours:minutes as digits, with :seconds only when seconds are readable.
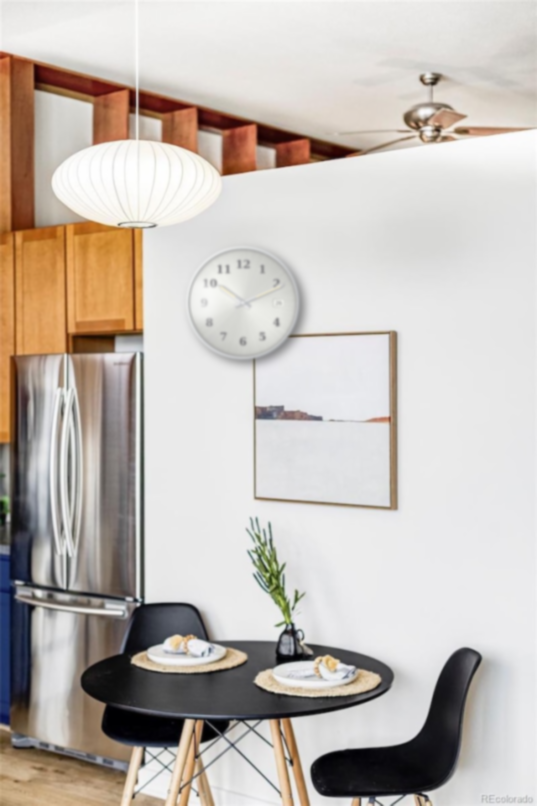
10:11
